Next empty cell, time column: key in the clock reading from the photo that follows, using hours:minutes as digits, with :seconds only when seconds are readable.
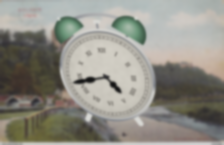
4:43
